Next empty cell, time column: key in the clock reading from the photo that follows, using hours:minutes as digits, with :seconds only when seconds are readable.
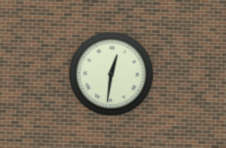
12:31
